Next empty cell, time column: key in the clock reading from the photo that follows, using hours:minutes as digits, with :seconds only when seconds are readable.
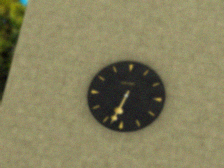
6:33
